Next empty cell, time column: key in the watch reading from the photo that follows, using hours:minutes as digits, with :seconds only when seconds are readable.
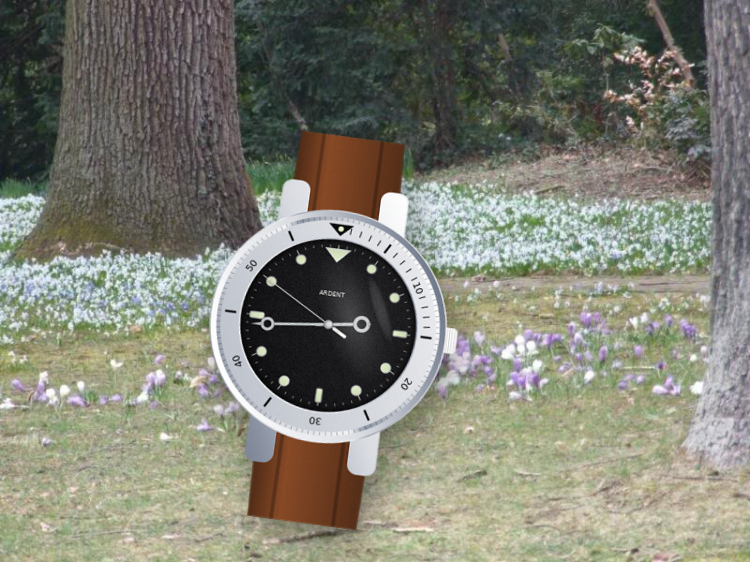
2:43:50
